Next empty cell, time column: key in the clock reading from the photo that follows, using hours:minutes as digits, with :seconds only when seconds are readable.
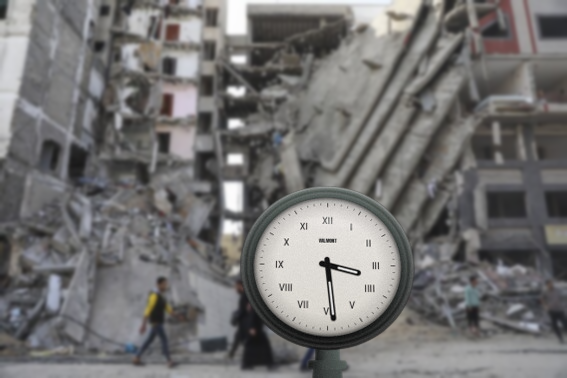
3:29
